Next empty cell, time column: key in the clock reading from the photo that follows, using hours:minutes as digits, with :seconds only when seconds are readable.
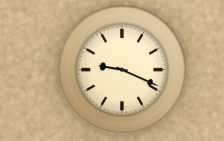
9:19
